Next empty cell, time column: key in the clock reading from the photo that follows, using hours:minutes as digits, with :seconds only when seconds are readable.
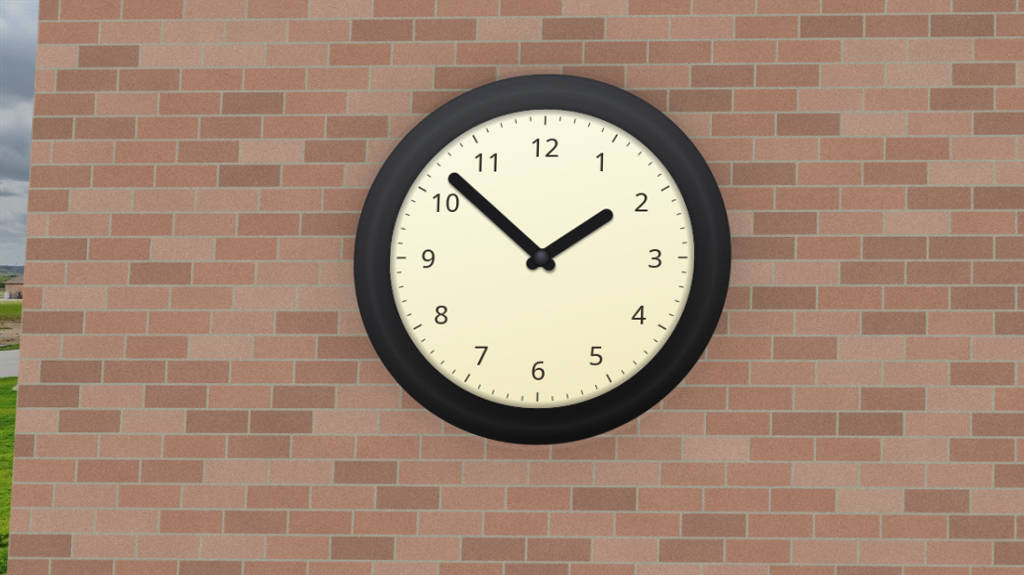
1:52
